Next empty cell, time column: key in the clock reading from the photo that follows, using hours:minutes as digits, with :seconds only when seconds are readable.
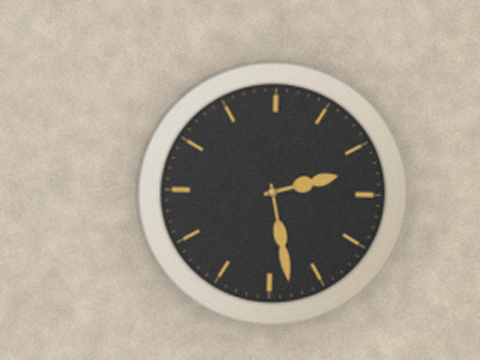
2:28
